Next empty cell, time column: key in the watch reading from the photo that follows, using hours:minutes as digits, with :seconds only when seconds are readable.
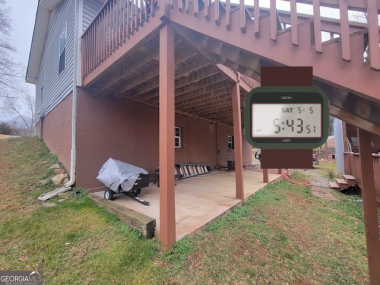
5:43:51
